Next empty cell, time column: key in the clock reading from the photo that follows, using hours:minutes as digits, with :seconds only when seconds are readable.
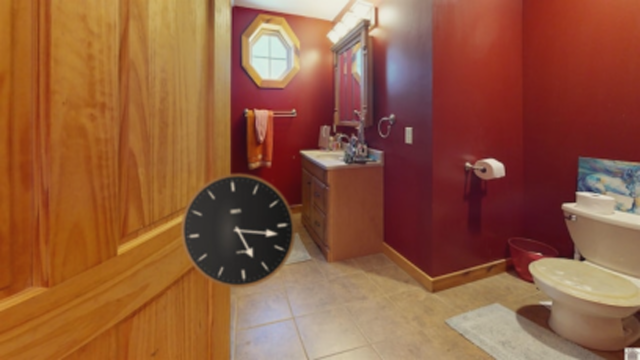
5:17
